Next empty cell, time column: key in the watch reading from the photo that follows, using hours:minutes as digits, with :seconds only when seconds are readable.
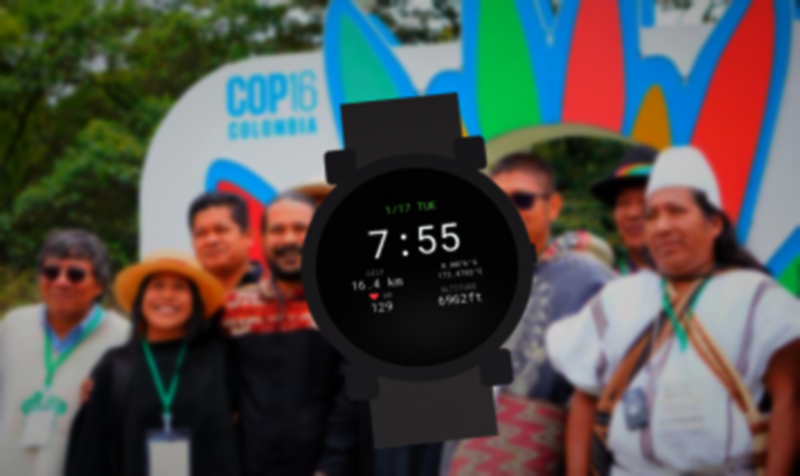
7:55
